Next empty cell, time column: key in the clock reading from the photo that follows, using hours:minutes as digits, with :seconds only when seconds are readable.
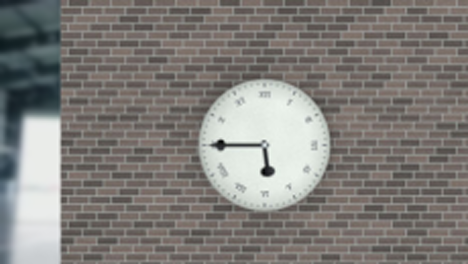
5:45
